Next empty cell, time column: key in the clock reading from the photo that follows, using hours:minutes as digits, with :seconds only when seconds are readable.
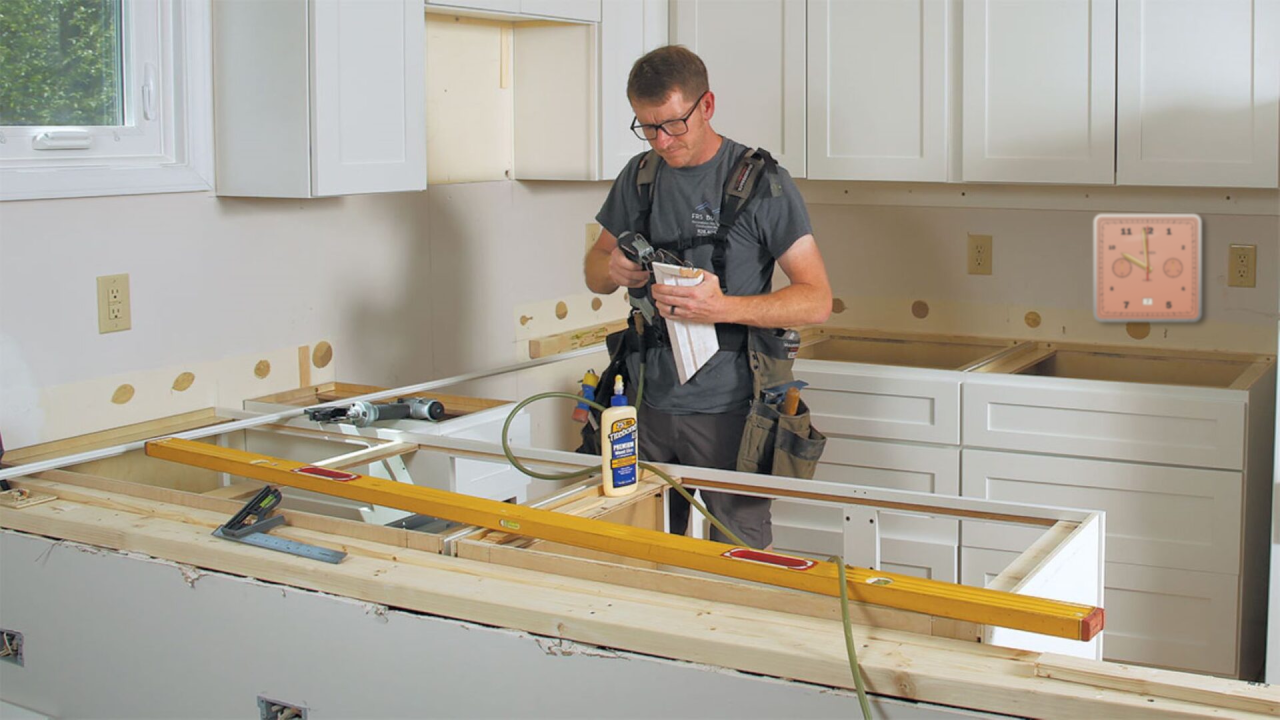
9:59
